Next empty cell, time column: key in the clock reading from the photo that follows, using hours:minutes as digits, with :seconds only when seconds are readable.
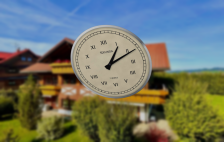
1:11
